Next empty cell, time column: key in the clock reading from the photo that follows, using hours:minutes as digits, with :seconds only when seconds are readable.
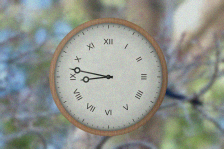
8:47
